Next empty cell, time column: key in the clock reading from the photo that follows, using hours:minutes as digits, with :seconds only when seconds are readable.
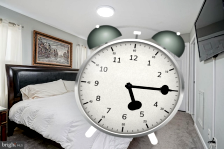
5:15
